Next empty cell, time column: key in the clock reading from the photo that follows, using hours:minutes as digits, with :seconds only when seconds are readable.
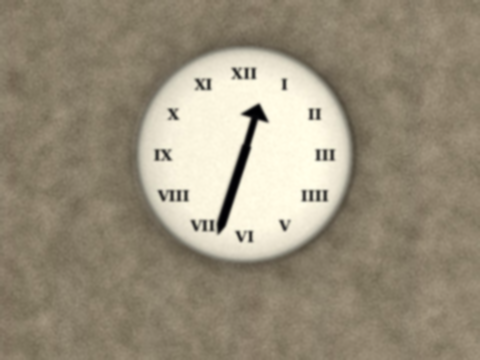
12:33
